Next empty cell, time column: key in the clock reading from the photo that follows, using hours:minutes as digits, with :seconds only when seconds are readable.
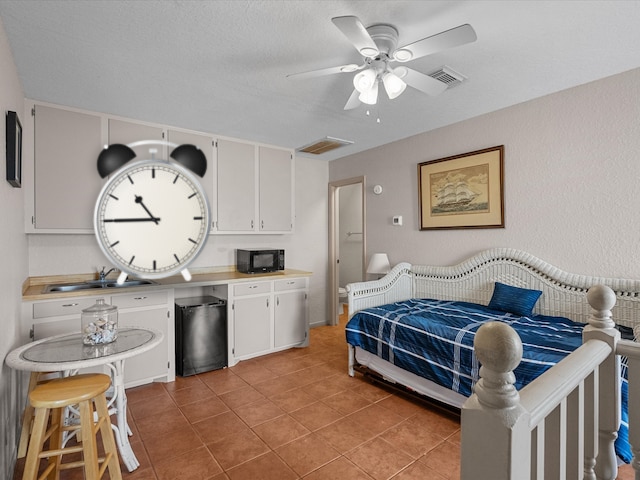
10:45
